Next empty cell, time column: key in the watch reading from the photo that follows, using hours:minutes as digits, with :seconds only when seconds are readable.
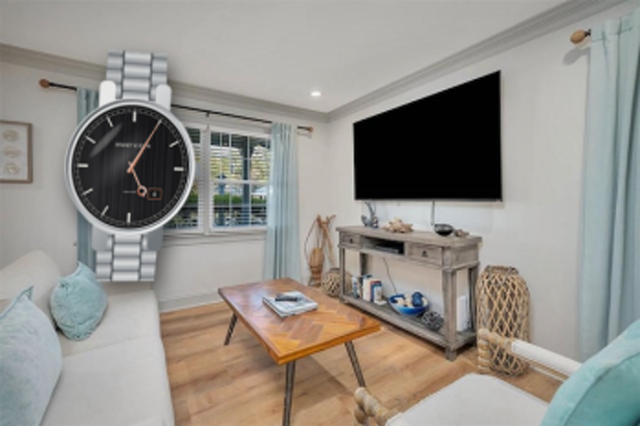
5:05
